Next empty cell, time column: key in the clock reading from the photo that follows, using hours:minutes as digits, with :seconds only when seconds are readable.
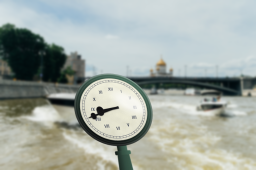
8:42
